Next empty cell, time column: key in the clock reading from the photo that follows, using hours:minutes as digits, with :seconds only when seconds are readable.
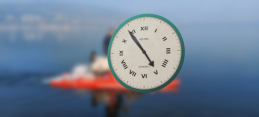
4:54
